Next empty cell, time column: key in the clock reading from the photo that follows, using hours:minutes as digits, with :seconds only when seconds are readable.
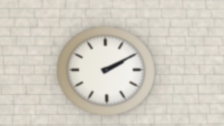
2:10
